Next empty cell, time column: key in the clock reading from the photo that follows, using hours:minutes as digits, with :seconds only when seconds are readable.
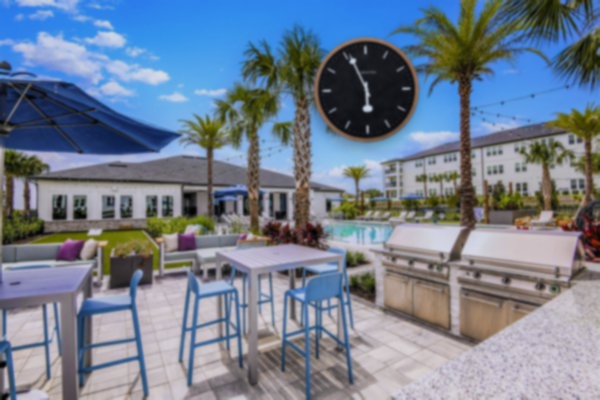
5:56
